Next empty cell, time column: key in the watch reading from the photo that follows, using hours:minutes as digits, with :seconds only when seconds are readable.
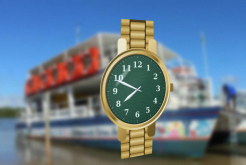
7:49
